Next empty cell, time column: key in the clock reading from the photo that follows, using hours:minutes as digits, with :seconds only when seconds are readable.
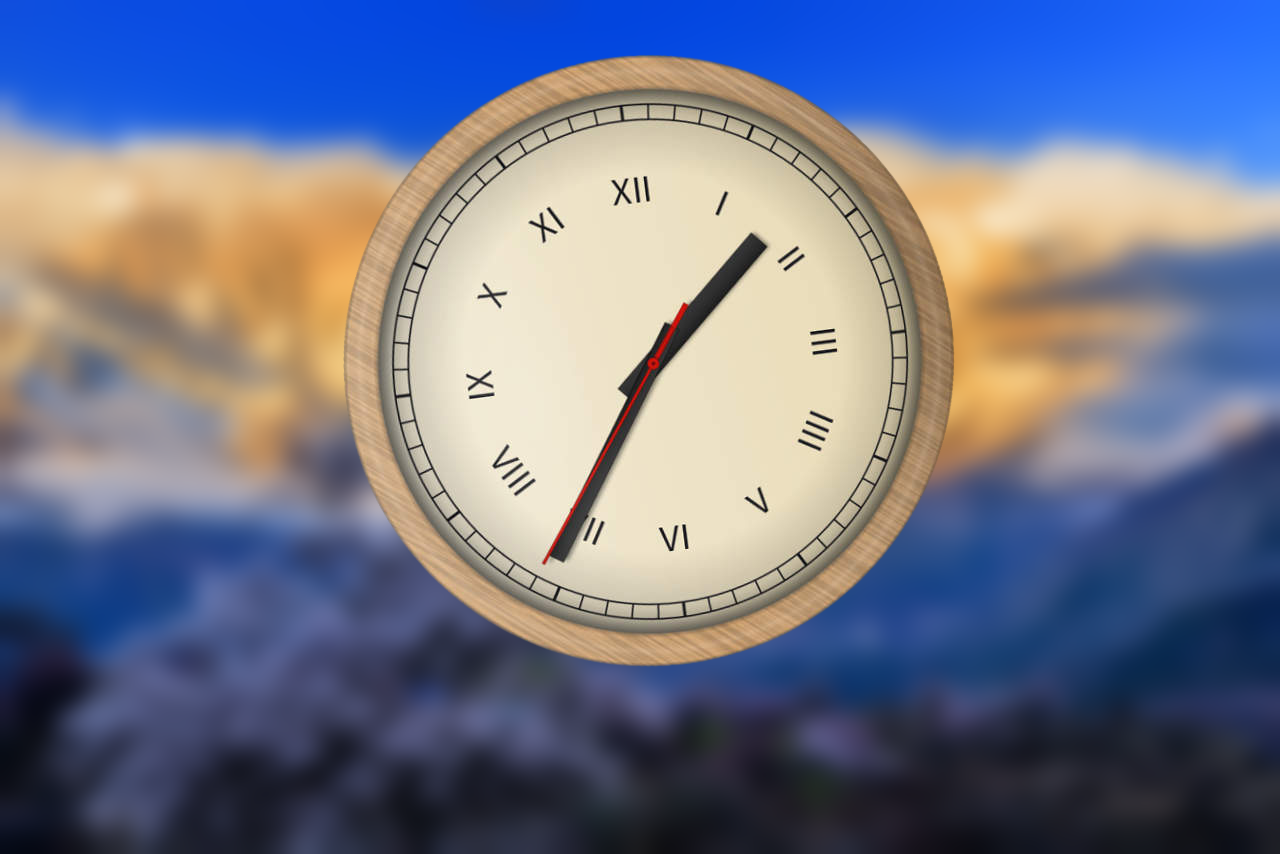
1:35:36
